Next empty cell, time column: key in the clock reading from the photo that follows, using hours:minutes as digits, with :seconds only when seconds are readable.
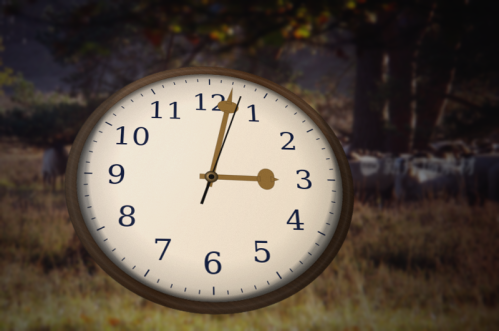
3:02:03
